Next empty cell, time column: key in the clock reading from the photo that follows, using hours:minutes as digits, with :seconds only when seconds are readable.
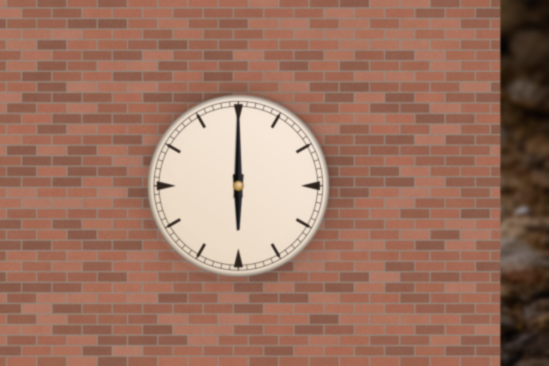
6:00
